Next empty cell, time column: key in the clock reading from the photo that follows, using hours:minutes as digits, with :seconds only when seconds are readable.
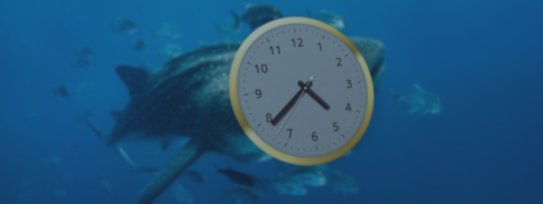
4:38:37
